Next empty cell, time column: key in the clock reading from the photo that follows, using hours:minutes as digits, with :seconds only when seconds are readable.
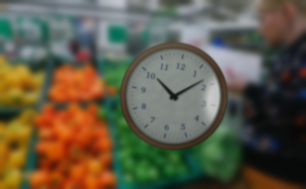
10:08
